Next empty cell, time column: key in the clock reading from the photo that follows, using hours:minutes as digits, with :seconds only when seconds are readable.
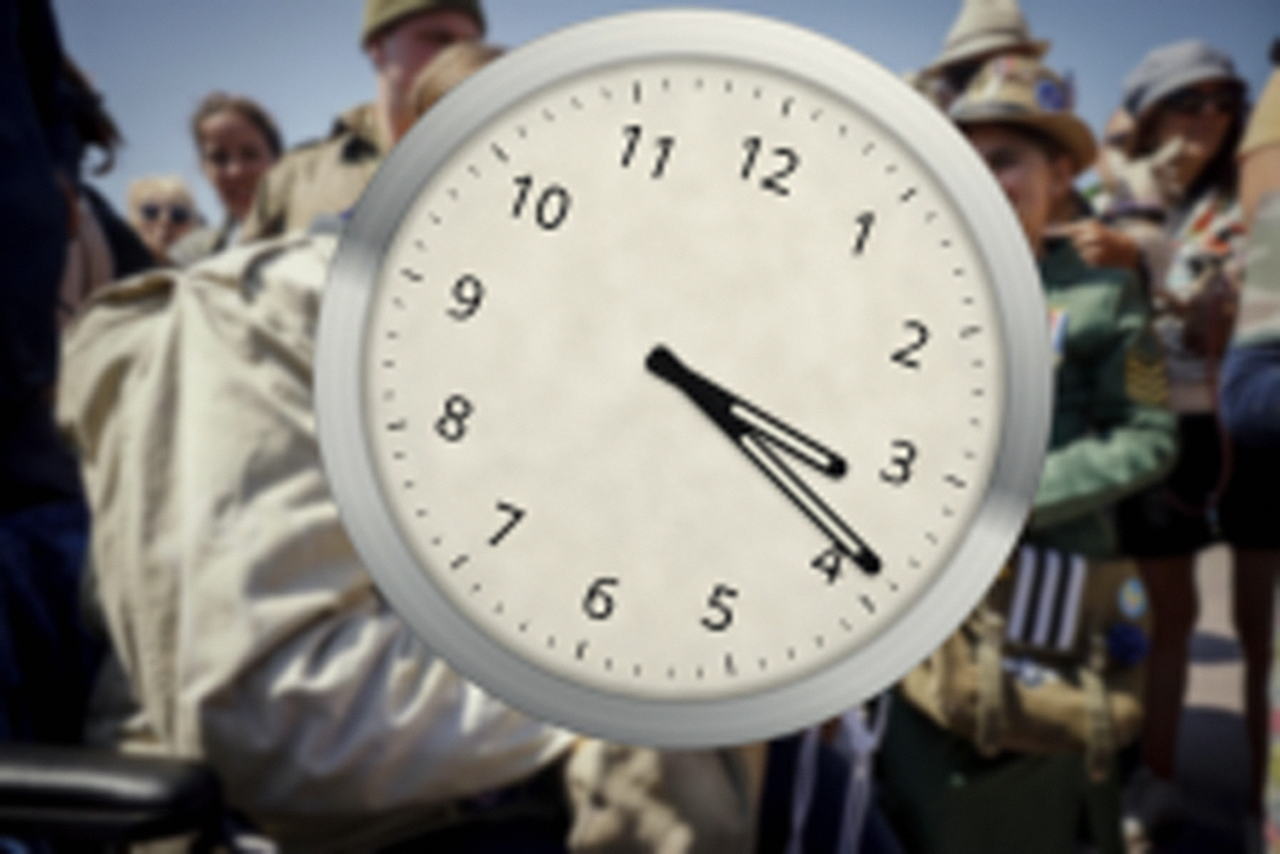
3:19
